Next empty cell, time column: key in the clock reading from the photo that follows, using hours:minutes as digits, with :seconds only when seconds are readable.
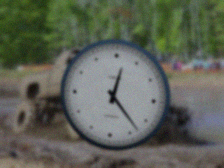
12:23
